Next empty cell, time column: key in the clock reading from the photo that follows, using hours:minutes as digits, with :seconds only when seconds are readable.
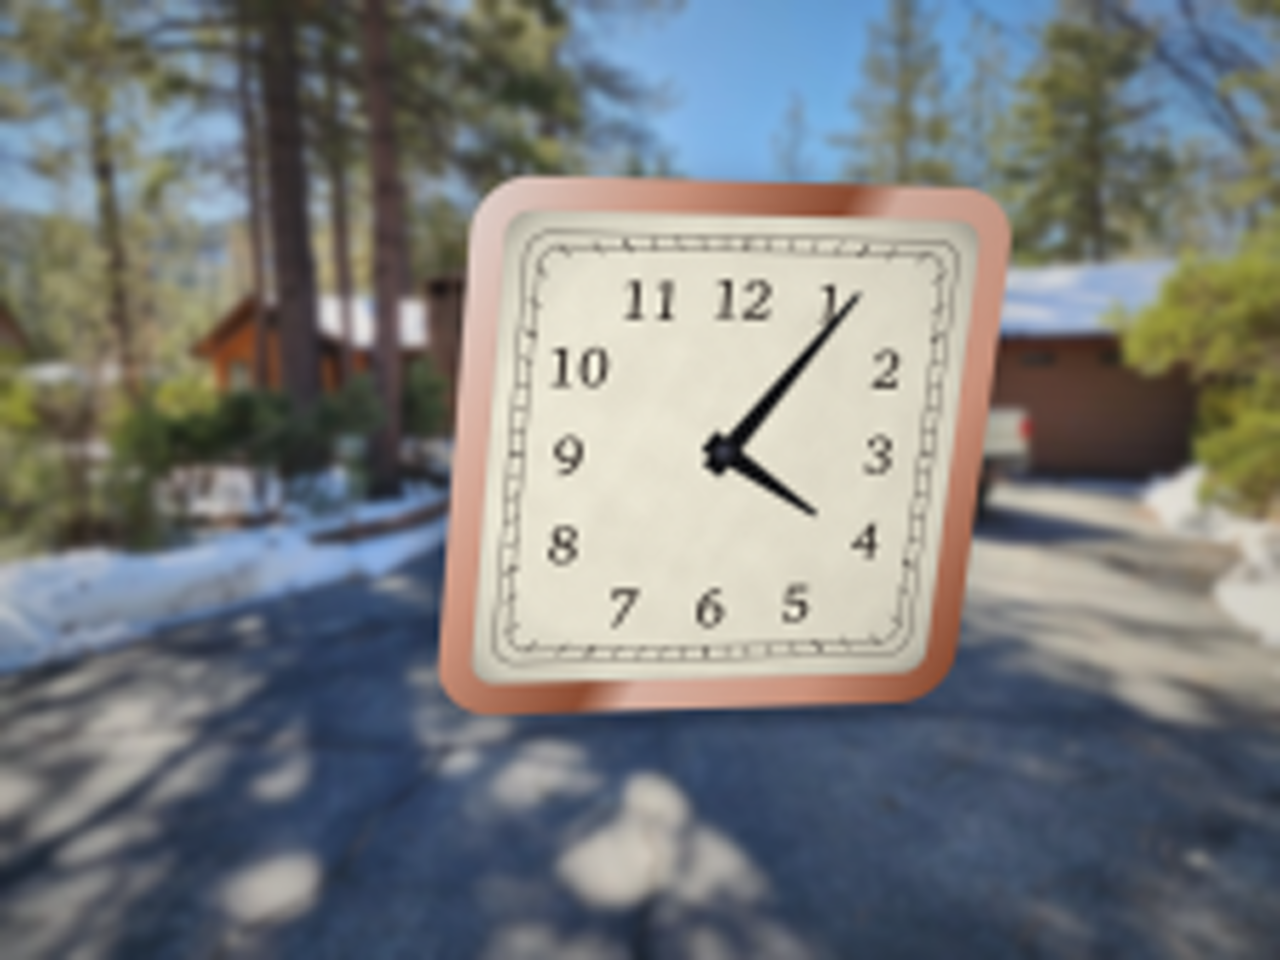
4:06
